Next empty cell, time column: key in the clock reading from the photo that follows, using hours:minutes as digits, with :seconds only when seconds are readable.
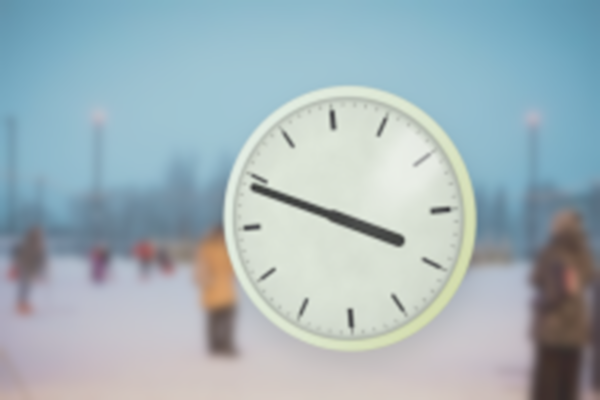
3:49
